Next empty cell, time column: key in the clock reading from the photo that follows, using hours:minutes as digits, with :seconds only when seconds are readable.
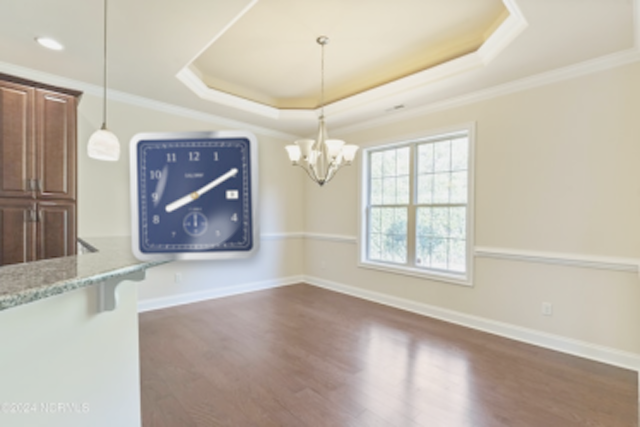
8:10
